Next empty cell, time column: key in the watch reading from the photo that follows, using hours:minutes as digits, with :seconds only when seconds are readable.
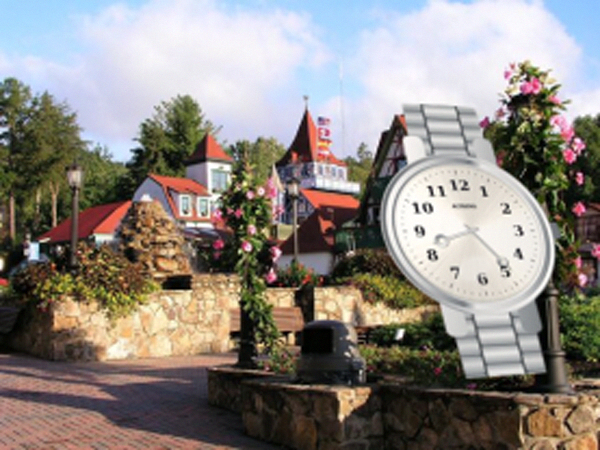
8:24
